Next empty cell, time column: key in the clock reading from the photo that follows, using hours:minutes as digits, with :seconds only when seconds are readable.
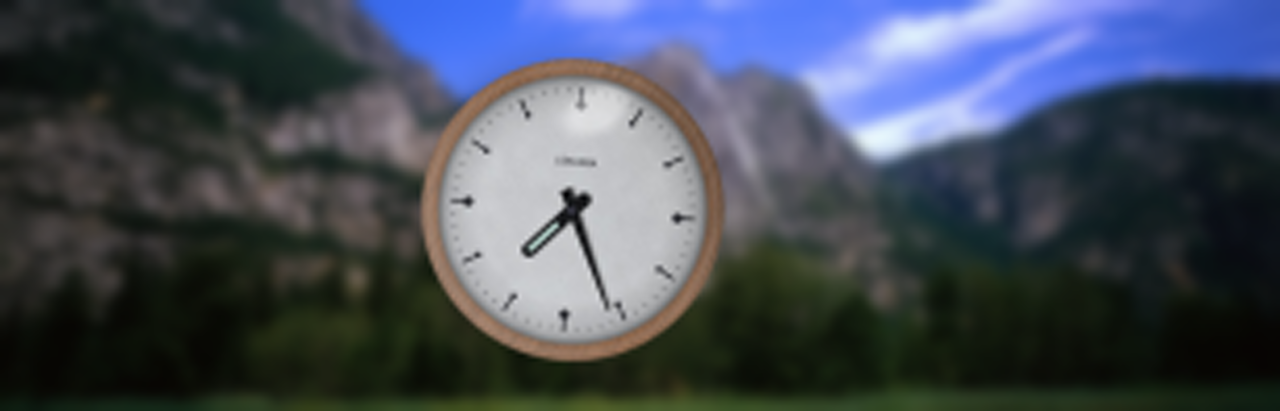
7:26
